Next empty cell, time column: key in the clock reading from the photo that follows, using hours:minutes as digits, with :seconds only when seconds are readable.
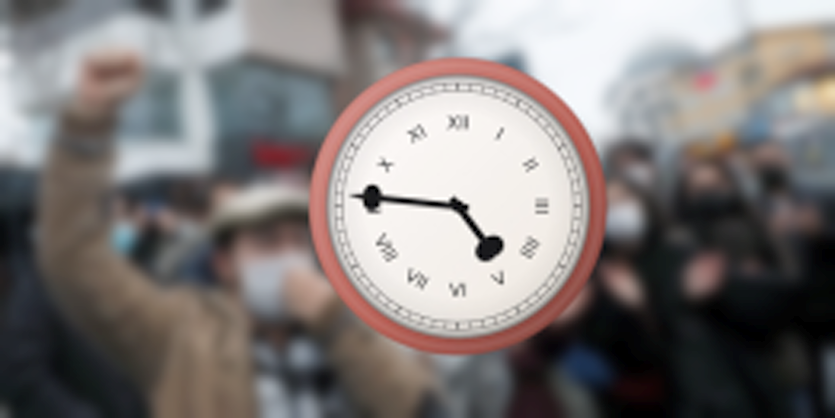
4:46
